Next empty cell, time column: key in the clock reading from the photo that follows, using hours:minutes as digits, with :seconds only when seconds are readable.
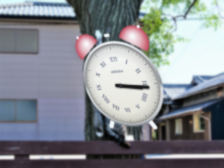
3:16
